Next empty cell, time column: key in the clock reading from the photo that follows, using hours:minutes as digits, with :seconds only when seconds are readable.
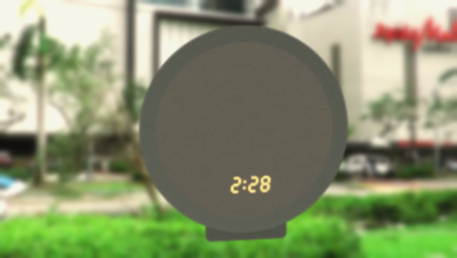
2:28
